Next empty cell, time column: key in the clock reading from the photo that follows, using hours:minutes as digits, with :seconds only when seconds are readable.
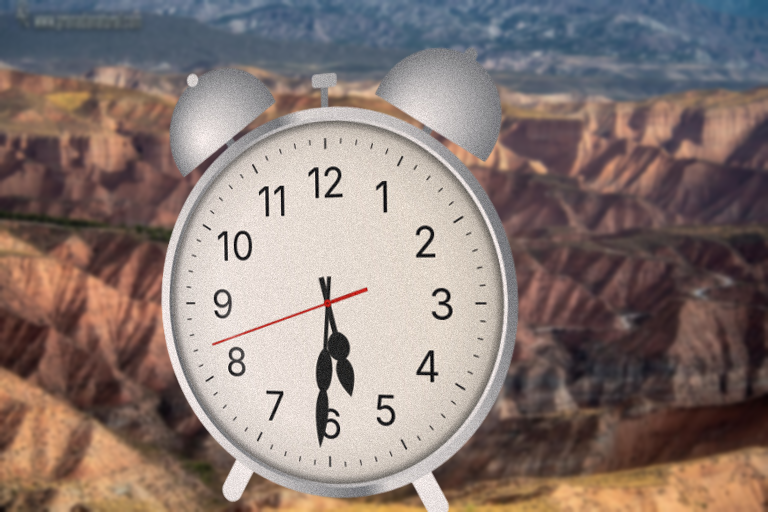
5:30:42
